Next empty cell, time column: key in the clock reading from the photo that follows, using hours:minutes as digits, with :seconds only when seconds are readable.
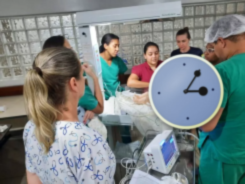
3:06
